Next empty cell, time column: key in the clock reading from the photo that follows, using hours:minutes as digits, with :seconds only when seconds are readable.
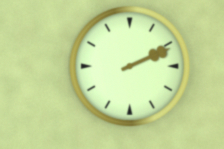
2:11
